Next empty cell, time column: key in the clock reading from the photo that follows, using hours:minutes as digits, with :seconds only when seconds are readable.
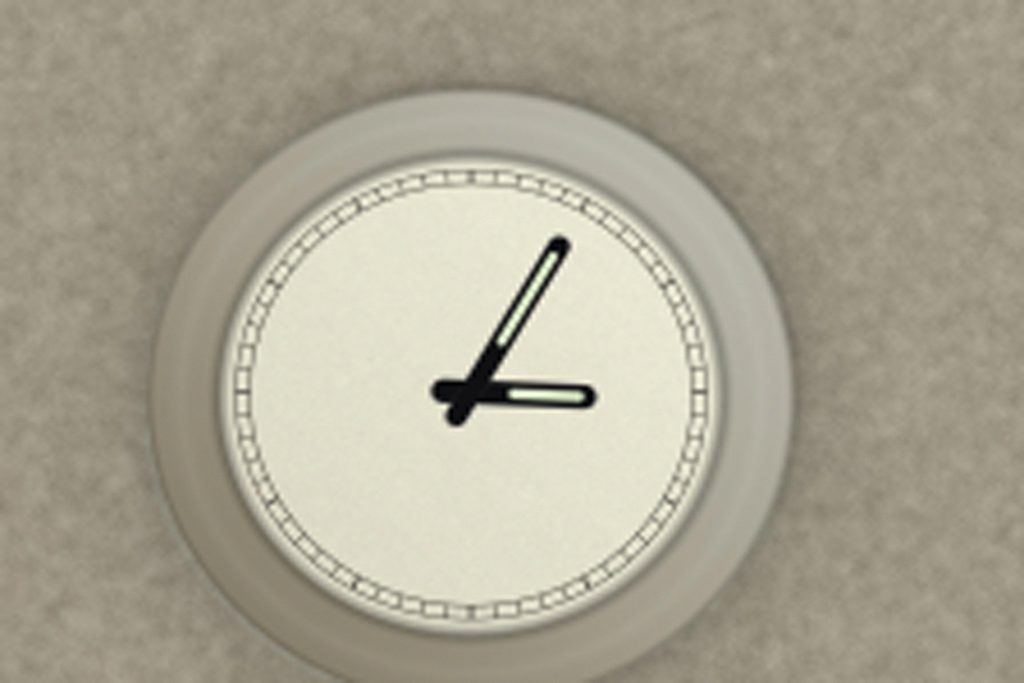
3:05
